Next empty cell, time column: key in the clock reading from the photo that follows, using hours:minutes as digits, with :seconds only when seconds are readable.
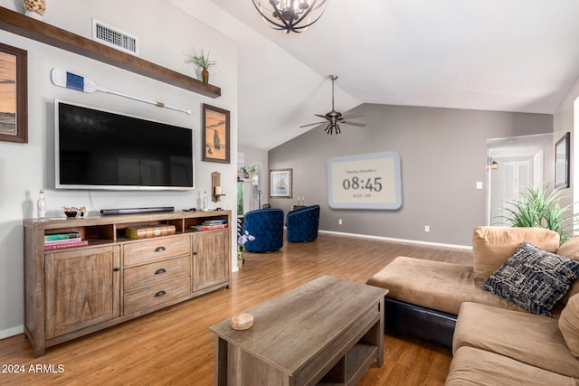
8:45
